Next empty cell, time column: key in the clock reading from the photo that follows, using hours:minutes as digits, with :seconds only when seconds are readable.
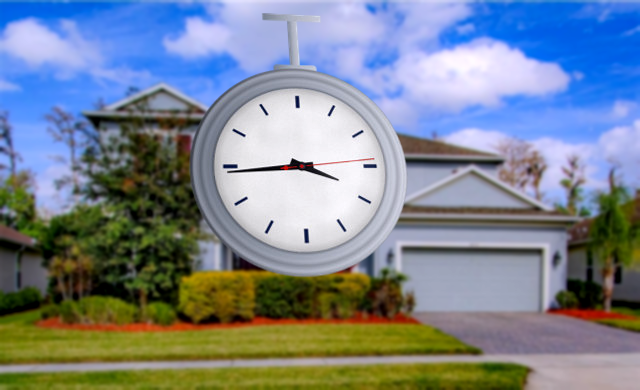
3:44:14
